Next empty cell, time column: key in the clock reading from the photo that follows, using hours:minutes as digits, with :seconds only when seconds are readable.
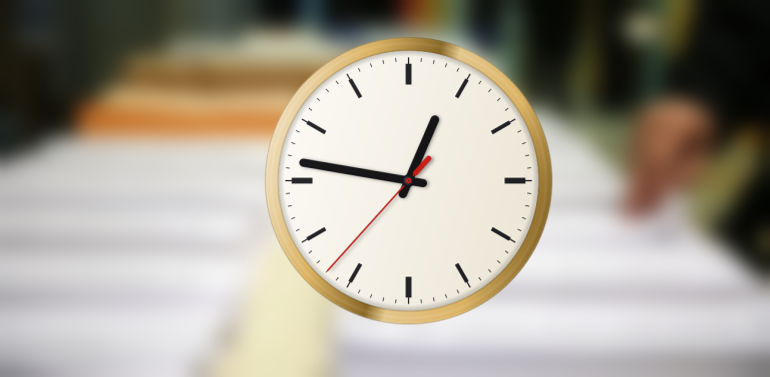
12:46:37
